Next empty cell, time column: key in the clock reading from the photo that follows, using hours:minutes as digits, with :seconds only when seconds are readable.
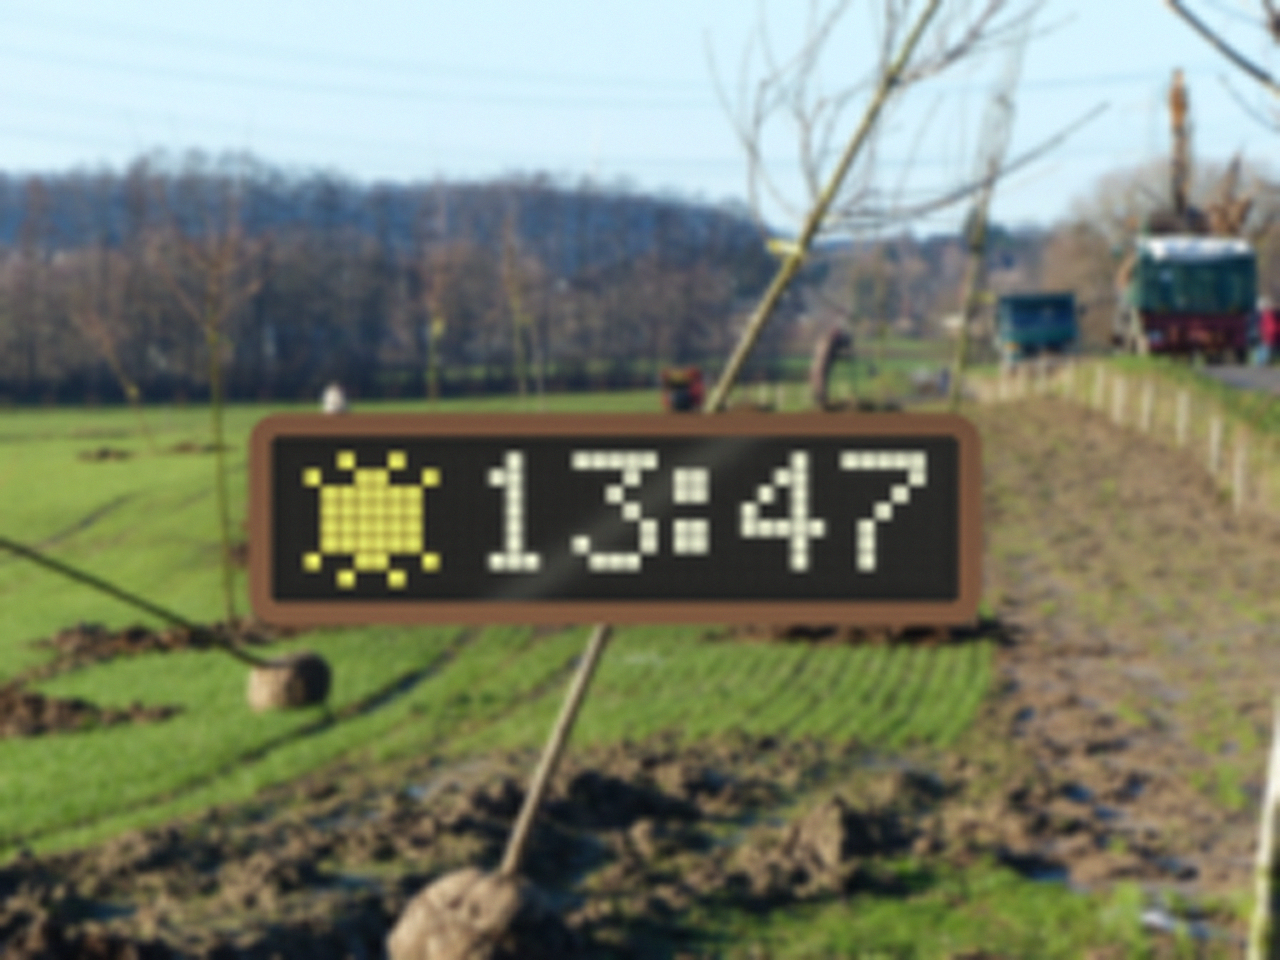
13:47
